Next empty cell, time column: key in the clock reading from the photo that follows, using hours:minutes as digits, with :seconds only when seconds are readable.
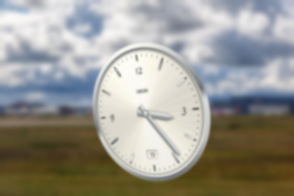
3:24
